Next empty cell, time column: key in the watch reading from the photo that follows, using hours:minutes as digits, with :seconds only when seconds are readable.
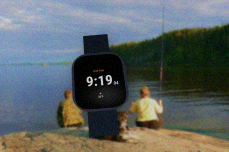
9:19
